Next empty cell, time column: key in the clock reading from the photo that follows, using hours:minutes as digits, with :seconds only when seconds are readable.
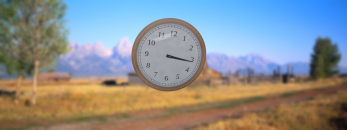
3:16
